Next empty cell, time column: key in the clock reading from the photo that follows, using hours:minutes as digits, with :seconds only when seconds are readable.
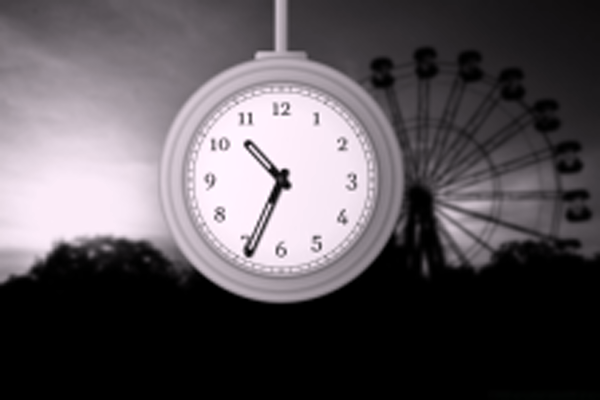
10:34
